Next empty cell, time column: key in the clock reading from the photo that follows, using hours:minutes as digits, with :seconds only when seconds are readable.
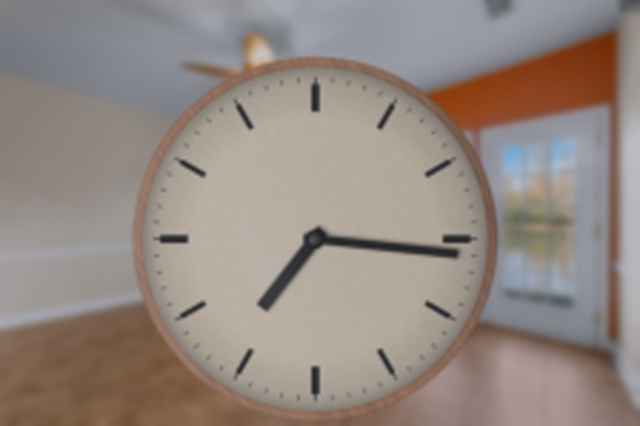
7:16
